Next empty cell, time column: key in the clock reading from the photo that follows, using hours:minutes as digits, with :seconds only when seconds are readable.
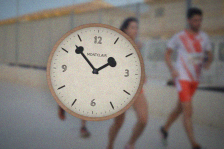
1:53
